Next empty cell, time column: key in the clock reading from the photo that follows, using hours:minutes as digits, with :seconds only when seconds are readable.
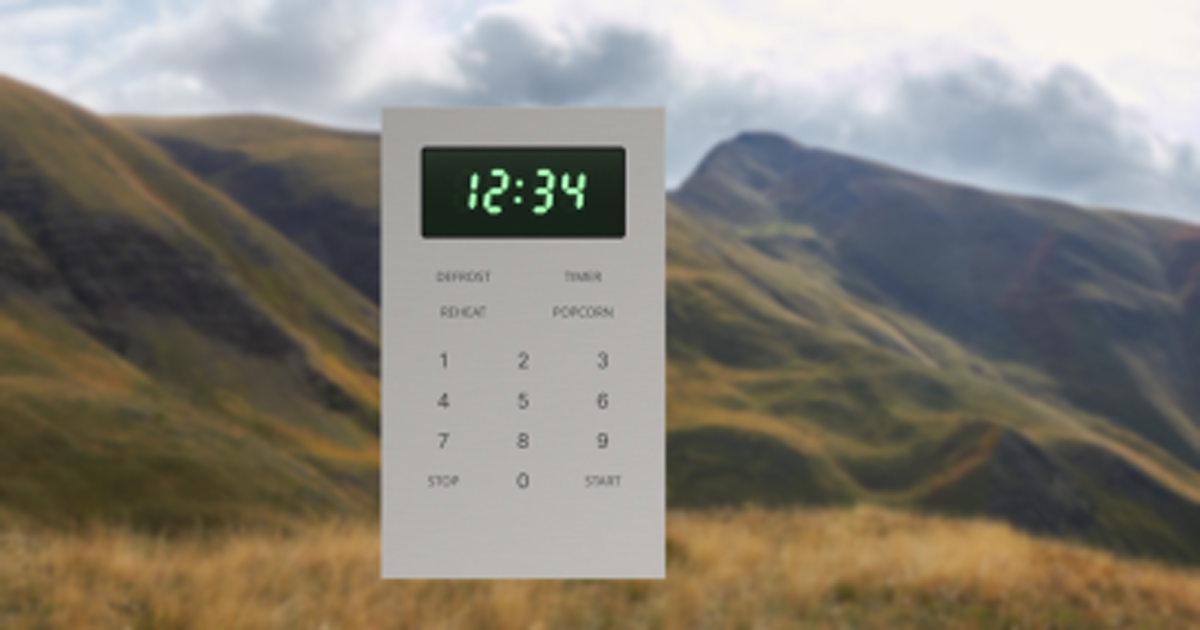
12:34
